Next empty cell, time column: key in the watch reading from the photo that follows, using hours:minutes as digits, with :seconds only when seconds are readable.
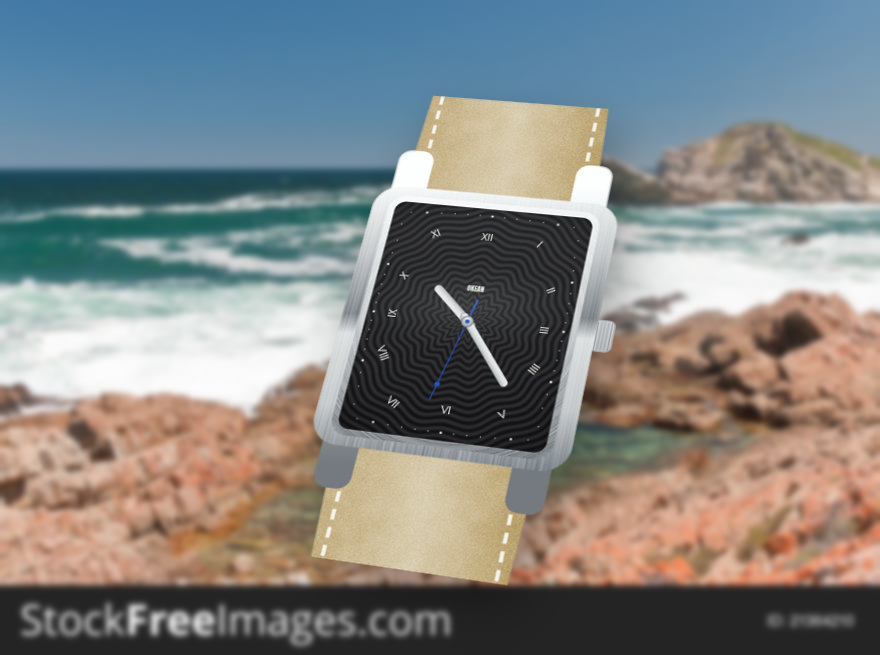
10:23:32
